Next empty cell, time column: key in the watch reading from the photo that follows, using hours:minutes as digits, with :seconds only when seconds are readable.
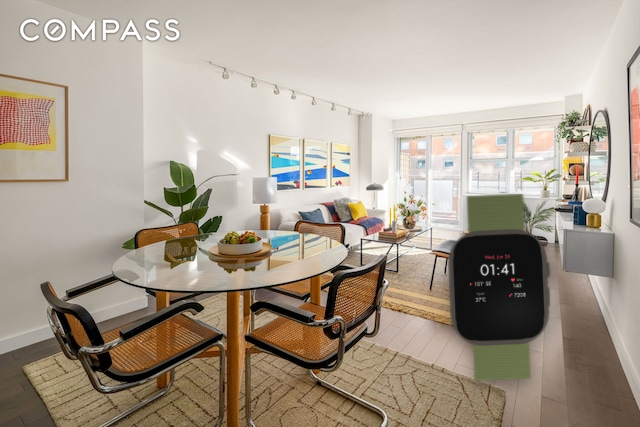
1:41
